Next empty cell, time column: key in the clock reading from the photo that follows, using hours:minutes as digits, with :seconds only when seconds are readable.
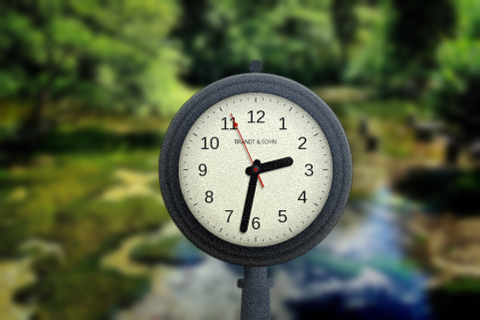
2:31:56
